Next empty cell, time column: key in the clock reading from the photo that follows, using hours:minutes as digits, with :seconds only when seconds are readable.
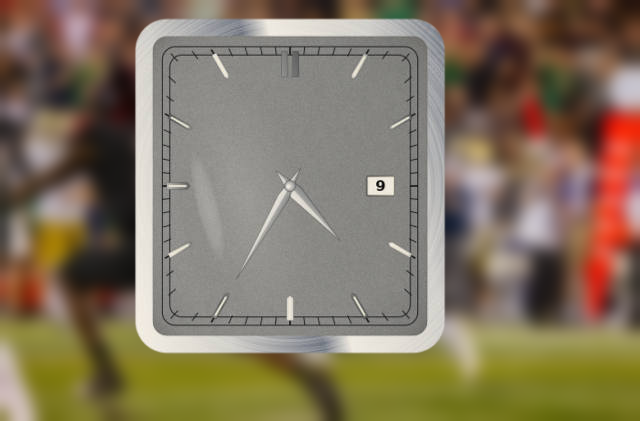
4:35
